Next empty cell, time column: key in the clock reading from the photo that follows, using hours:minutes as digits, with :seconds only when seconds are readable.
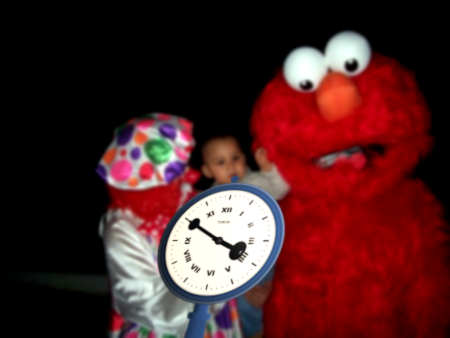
3:50
